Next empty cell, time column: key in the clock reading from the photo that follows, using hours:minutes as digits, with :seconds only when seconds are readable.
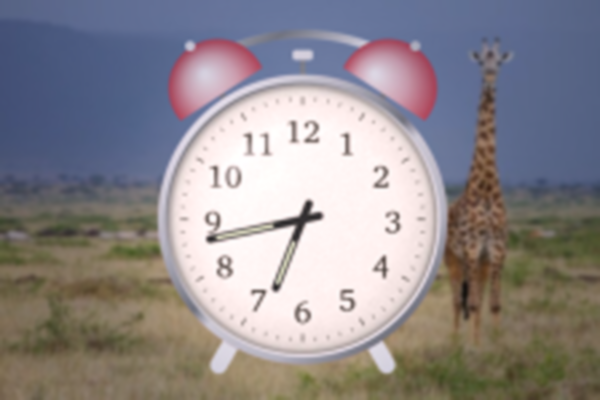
6:43
